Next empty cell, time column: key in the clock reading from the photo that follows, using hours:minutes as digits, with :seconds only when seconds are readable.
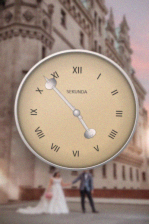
4:53
